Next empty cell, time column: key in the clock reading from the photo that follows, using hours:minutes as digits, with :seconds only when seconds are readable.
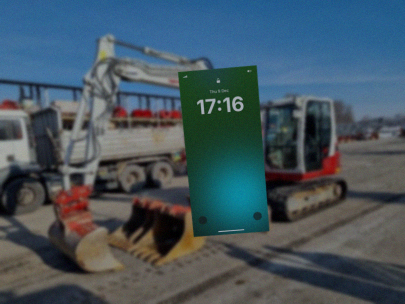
17:16
